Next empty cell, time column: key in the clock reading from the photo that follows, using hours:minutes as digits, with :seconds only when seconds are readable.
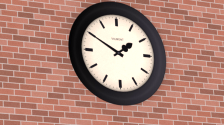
1:50
